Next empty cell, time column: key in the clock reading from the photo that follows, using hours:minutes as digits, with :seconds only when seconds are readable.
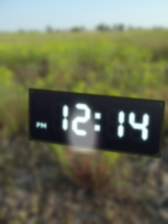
12:14
